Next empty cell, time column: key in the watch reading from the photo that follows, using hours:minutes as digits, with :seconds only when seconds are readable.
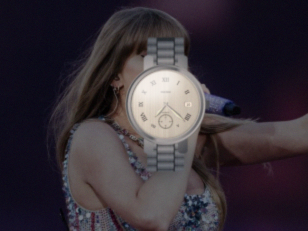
7:22
